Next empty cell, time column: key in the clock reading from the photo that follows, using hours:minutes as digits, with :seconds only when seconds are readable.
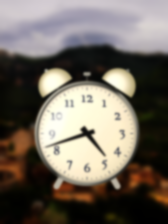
4:42
